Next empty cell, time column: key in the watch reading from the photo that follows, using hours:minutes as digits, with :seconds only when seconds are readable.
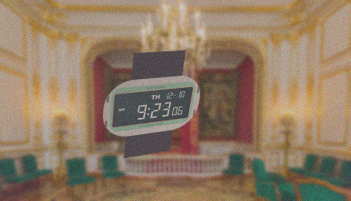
9:23:06
